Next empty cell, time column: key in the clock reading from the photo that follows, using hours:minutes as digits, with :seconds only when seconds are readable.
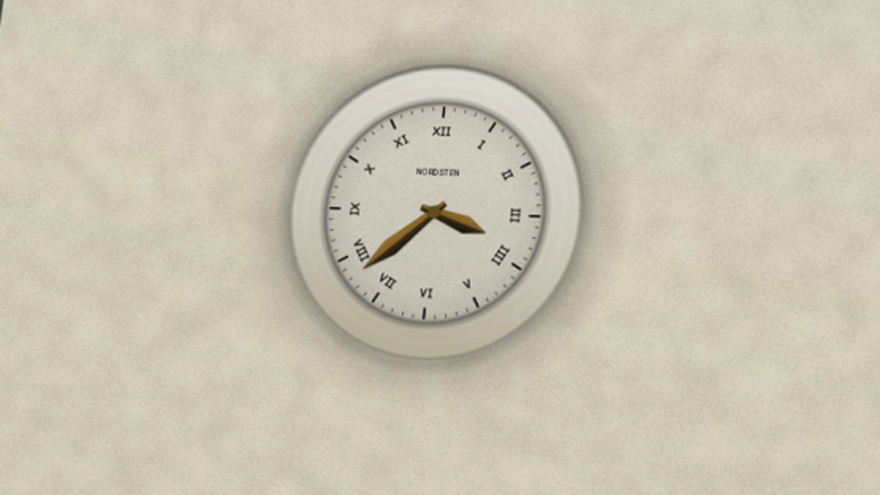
3:38
